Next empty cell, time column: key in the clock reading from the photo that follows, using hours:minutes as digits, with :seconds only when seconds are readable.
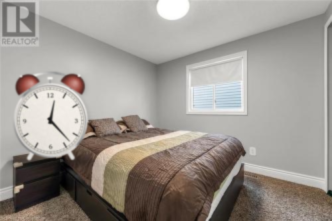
12:23
